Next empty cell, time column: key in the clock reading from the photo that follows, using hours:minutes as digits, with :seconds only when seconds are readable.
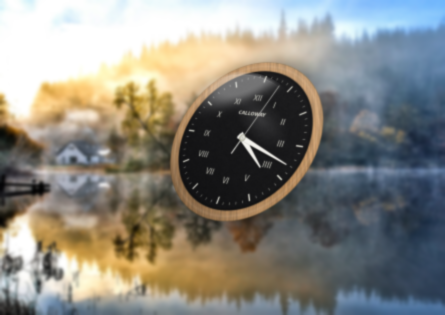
4:18:03
